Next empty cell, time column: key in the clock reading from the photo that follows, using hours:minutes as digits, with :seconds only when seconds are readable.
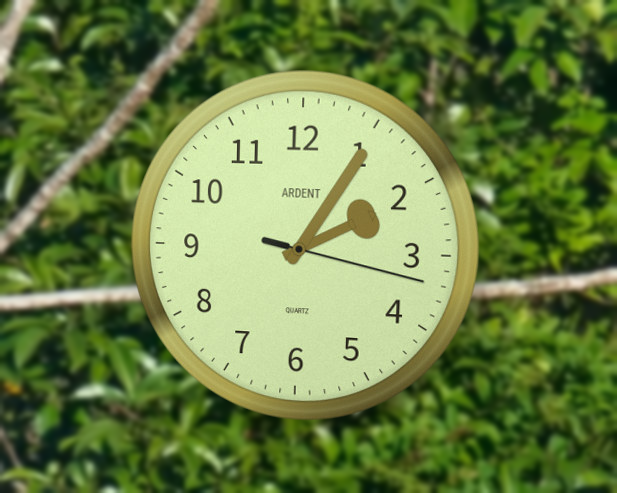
2:05:17
